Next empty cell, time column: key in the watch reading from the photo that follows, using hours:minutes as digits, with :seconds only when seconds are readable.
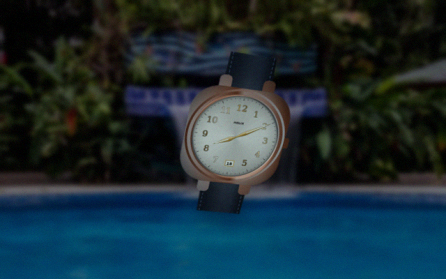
8:10
